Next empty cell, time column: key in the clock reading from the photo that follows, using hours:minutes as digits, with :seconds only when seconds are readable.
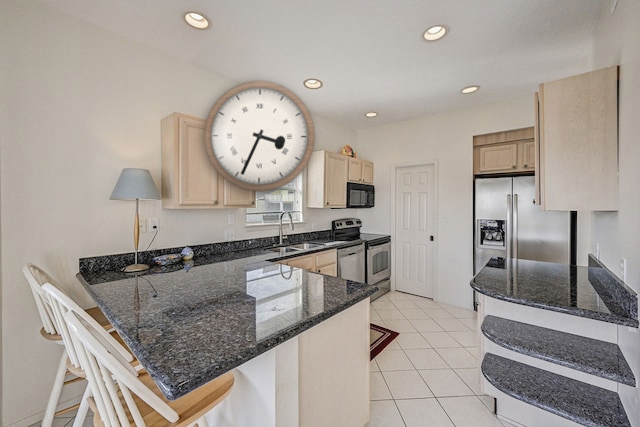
3:34
